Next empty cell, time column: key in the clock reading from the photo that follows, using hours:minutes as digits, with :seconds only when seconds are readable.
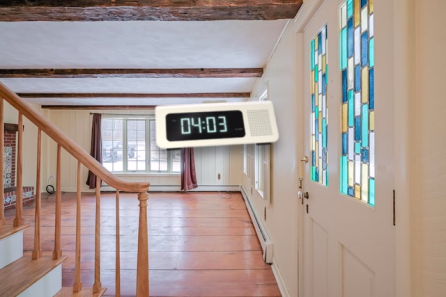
4:03
